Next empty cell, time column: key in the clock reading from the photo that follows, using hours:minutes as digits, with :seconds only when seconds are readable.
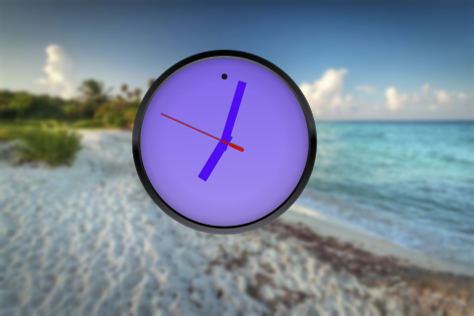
7:02:49
